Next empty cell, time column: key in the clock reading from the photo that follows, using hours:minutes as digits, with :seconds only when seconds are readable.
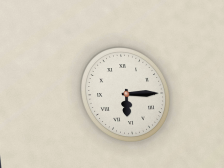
6:15
